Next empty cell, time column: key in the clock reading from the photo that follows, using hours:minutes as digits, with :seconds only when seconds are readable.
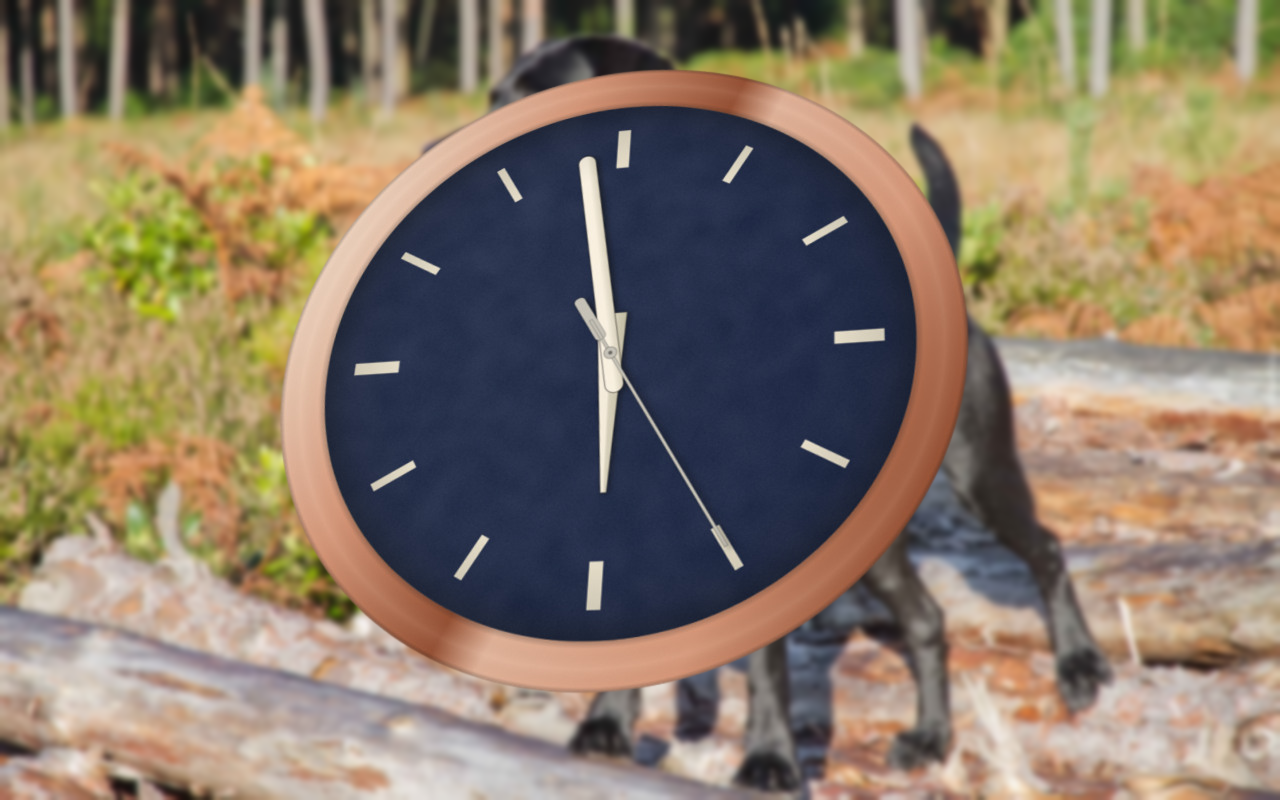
5:58:25
